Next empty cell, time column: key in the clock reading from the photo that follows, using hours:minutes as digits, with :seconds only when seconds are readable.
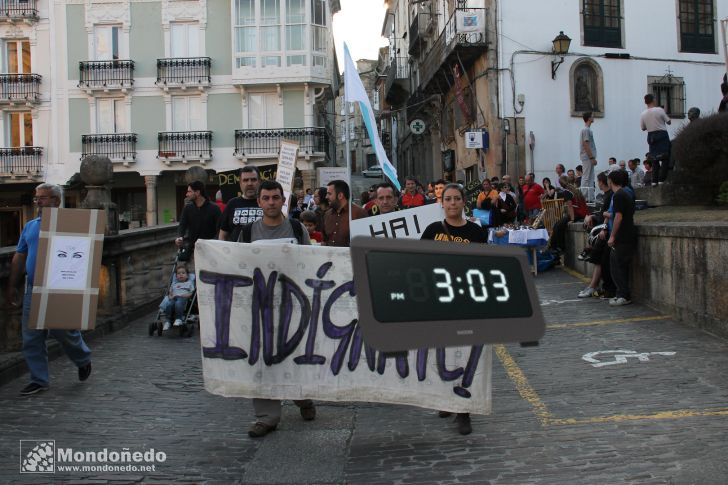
3:03
